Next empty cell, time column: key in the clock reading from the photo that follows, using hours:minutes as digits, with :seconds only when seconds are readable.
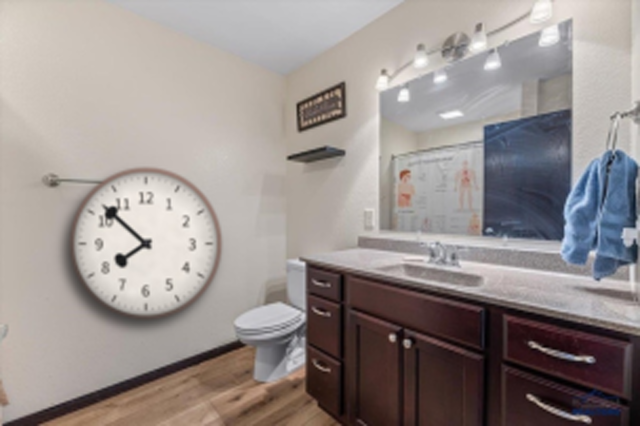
7:52
